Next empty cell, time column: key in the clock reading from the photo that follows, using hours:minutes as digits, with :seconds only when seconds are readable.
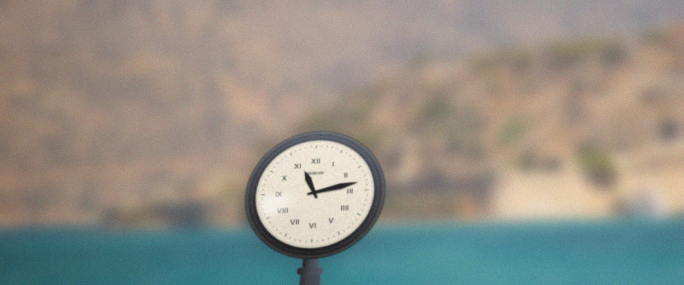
11:13
